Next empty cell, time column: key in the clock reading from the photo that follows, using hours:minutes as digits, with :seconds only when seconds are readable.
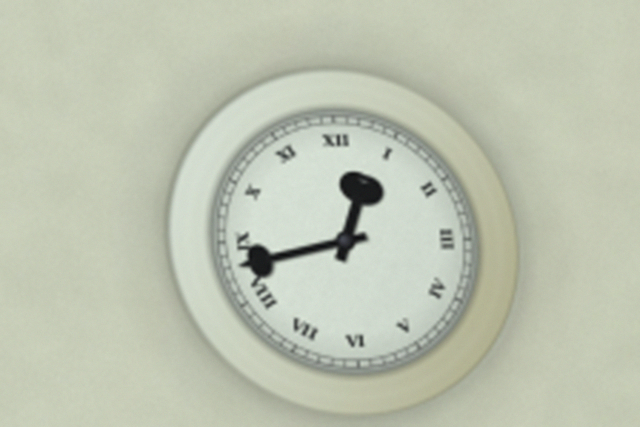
12:43
